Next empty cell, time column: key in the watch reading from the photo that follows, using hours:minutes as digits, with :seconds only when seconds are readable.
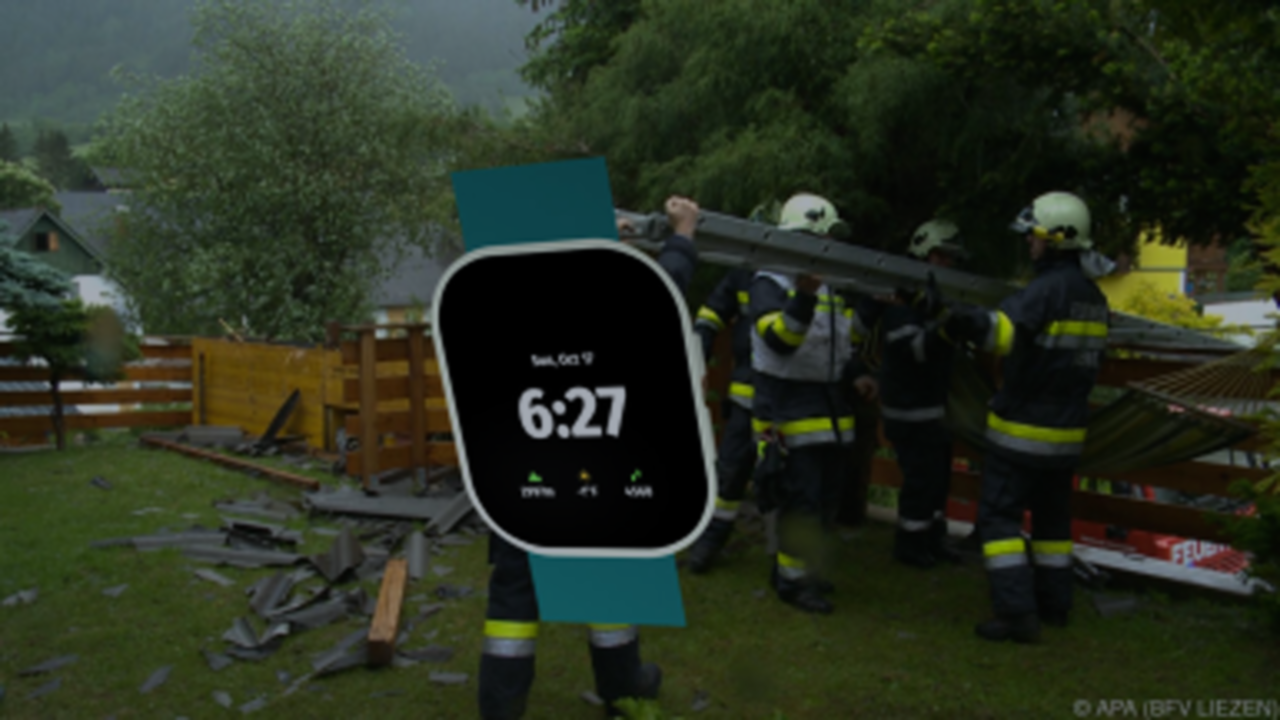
6:27
